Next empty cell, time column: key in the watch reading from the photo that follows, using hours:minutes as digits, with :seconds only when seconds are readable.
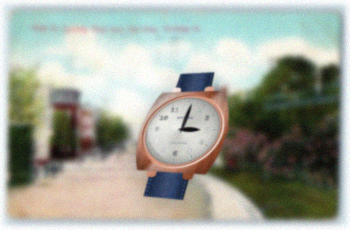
3:01
